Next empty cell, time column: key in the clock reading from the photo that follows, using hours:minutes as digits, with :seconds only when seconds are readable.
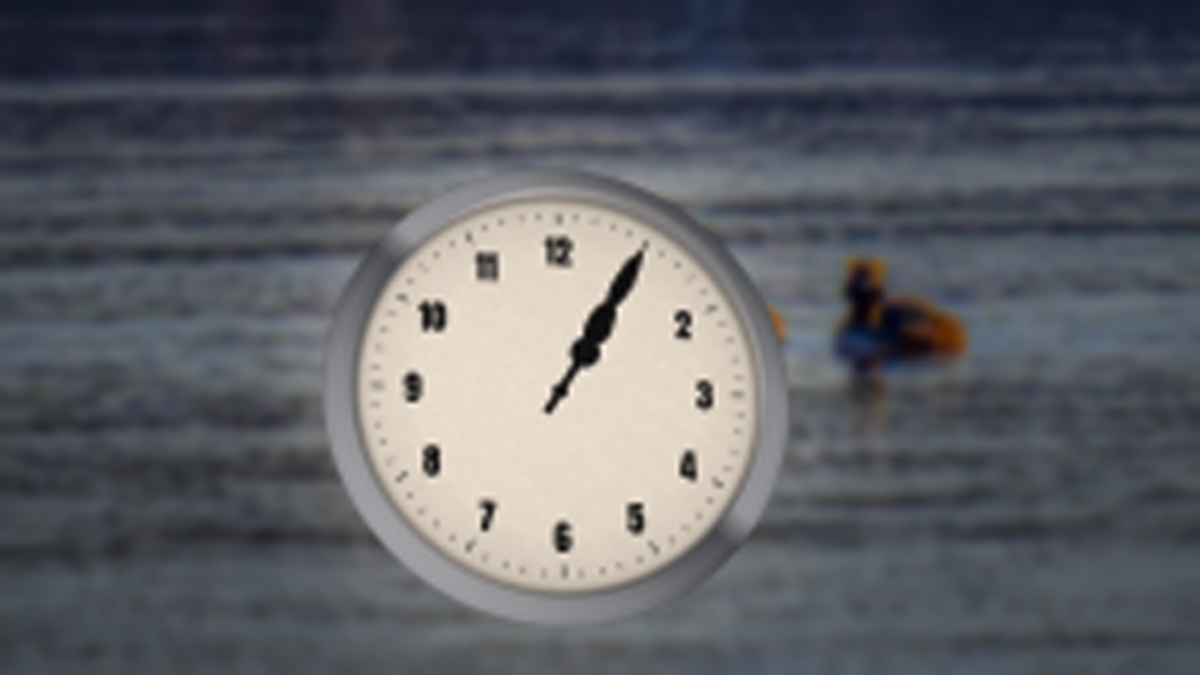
1:05
